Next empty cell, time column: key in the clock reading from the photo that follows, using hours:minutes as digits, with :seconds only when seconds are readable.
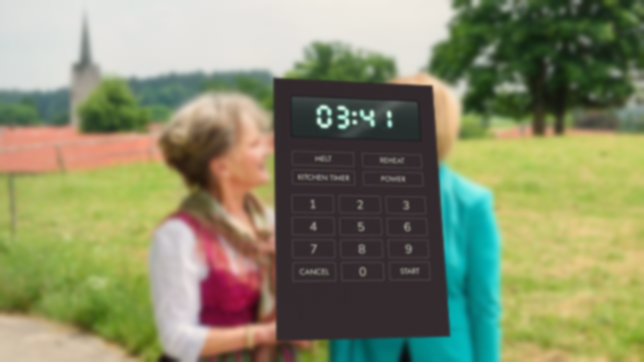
3:41
